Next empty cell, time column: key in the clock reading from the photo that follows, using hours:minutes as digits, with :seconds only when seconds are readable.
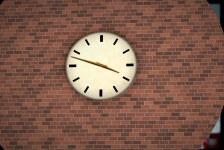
3:48
